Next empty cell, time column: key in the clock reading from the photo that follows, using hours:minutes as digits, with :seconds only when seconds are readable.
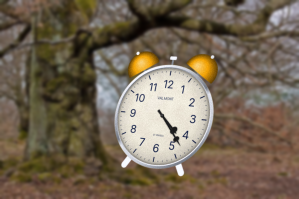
4:23
